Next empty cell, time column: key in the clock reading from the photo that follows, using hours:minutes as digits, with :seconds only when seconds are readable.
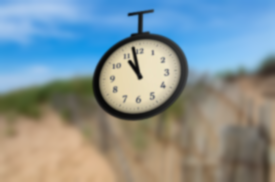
10:58
